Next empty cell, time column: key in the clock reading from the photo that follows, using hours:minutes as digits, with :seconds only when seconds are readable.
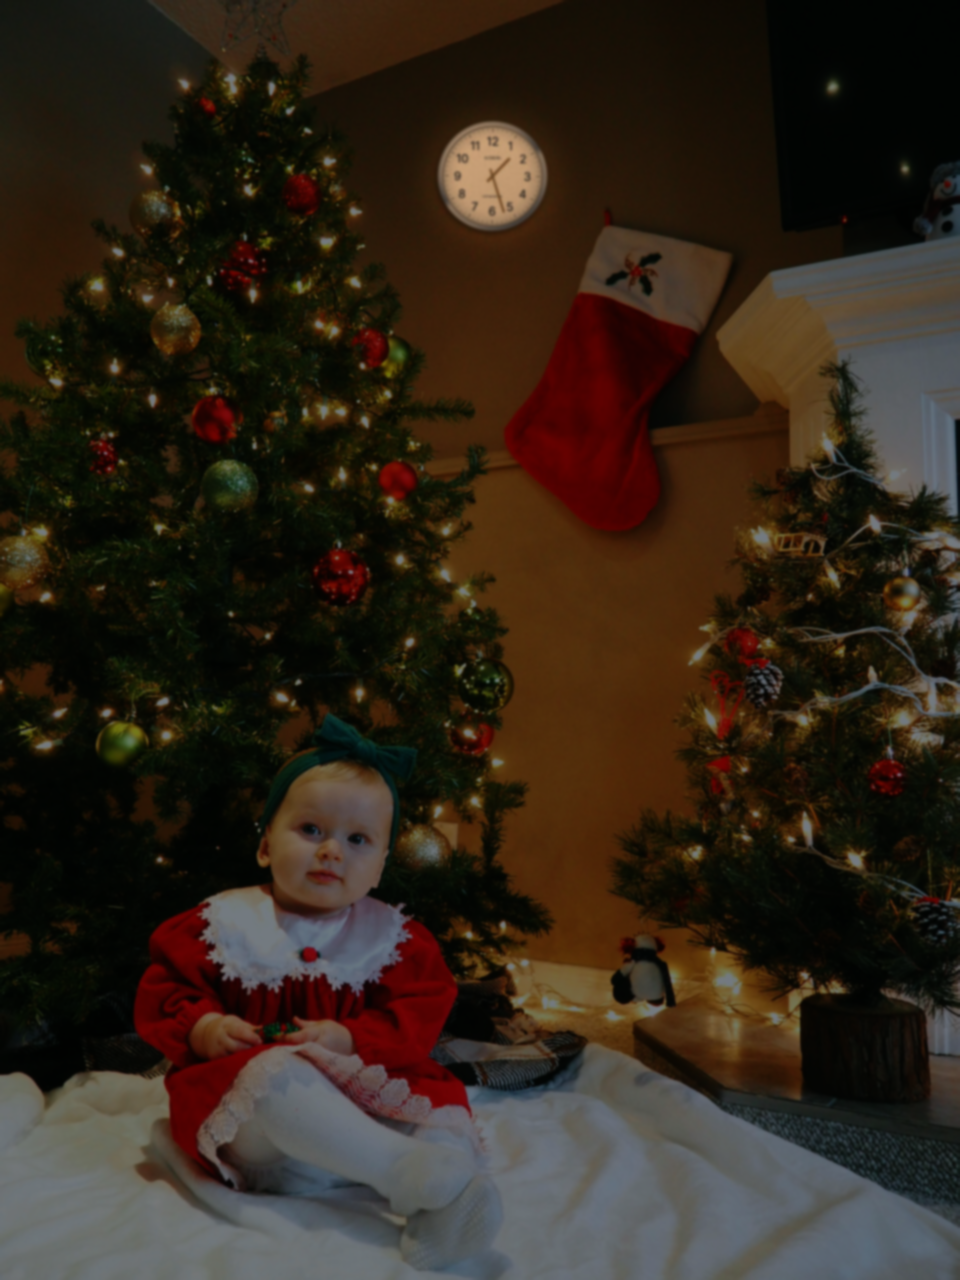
1:27
